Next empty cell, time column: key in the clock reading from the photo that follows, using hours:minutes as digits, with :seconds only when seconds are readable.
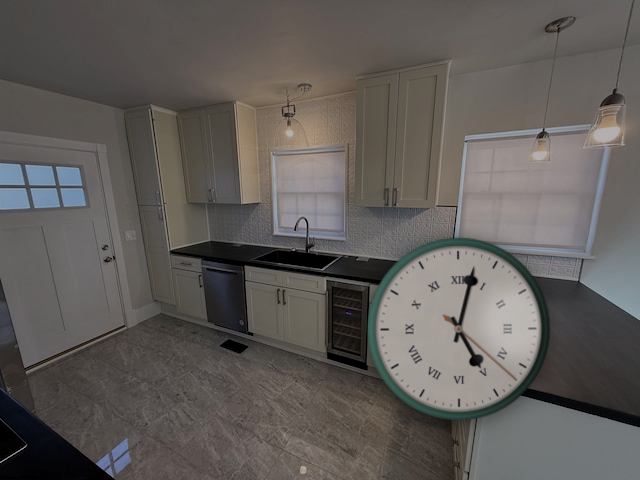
5:02:22
